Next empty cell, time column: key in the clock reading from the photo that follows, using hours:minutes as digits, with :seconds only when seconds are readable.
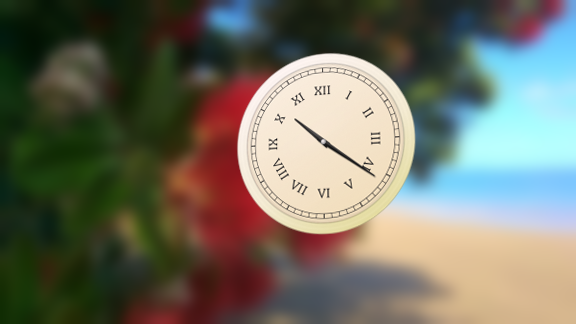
10:21
